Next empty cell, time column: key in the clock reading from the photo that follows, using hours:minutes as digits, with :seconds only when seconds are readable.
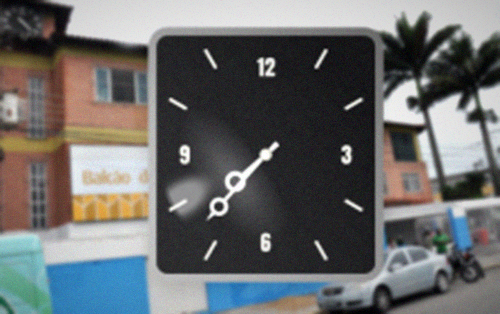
7:37
